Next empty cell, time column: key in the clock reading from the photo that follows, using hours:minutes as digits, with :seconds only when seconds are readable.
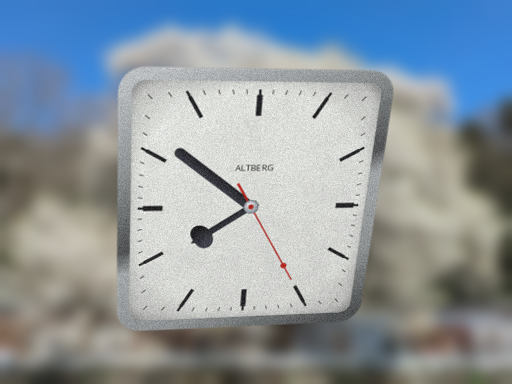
7:51:25
